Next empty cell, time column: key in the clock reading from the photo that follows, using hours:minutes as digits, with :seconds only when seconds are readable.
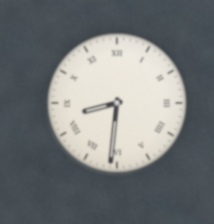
8:31
